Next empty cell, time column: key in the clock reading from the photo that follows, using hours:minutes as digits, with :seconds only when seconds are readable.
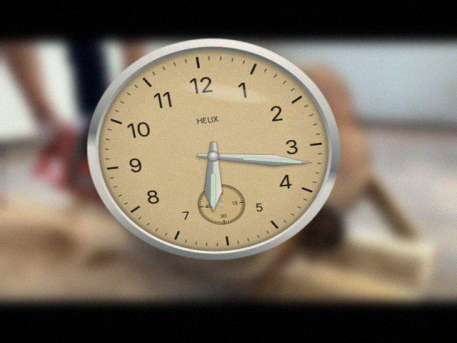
6:17
